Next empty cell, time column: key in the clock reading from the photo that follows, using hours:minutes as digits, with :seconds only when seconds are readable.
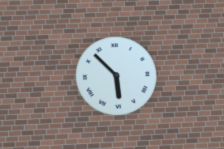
5:53
